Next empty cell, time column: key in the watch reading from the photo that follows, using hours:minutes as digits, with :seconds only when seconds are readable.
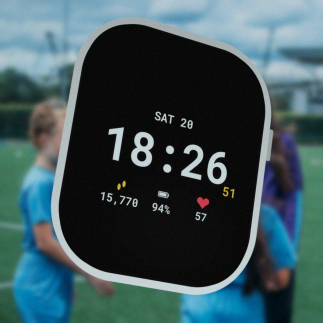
18:26:51
